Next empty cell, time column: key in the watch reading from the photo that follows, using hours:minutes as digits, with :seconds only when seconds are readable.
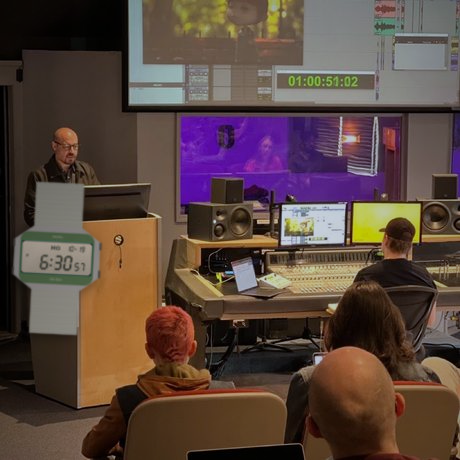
6:30
